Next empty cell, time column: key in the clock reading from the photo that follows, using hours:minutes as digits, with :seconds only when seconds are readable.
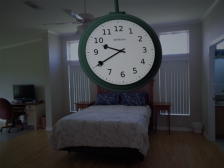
9:40
